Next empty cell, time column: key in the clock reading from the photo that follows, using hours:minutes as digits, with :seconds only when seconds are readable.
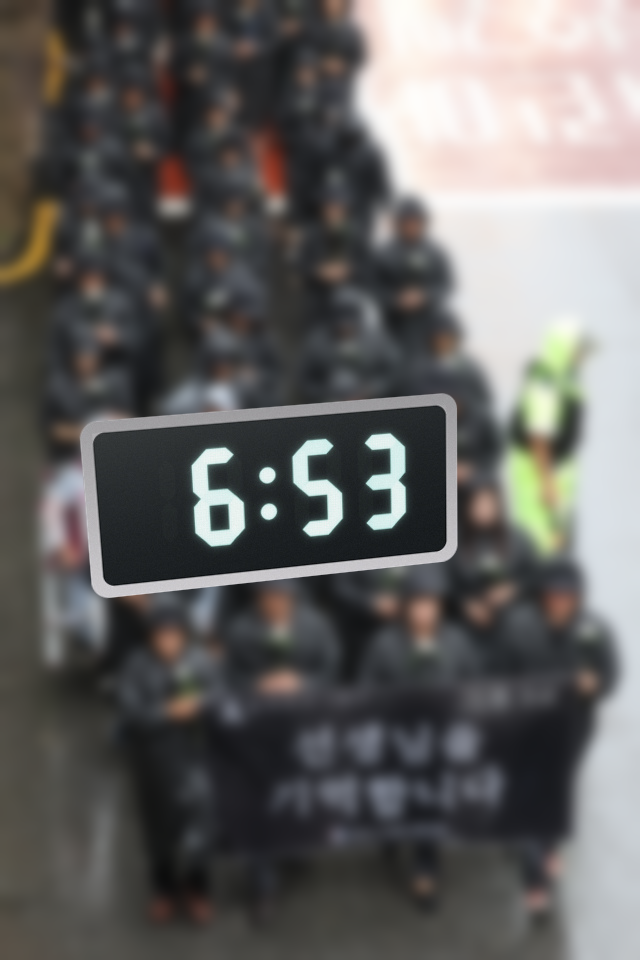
6:53
